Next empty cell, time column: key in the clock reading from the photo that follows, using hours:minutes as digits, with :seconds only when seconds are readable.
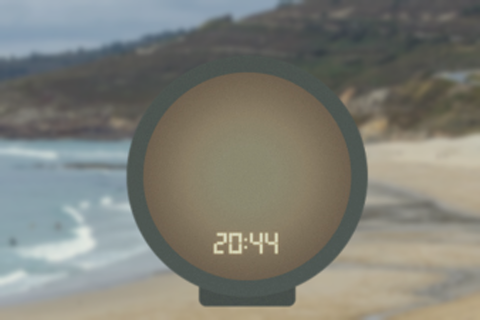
20:44
